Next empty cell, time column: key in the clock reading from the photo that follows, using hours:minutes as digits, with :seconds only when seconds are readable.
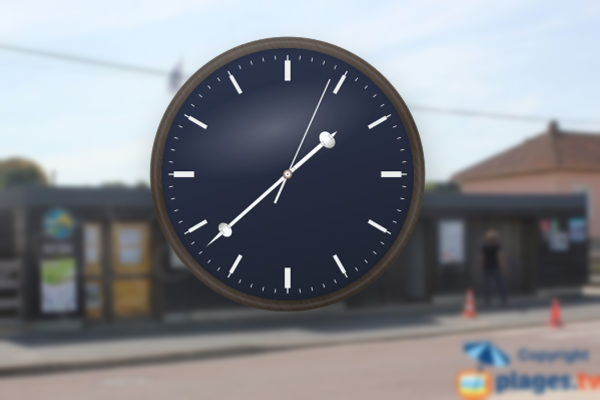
1:38:04
